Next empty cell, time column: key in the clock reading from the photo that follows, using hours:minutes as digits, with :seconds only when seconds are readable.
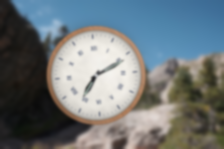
7:11
